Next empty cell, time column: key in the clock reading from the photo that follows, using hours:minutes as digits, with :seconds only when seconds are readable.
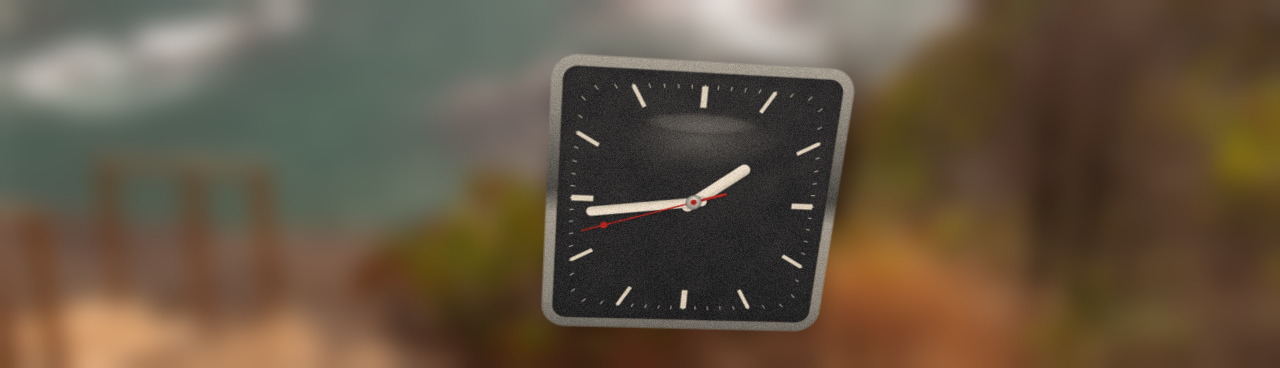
1:43:42
